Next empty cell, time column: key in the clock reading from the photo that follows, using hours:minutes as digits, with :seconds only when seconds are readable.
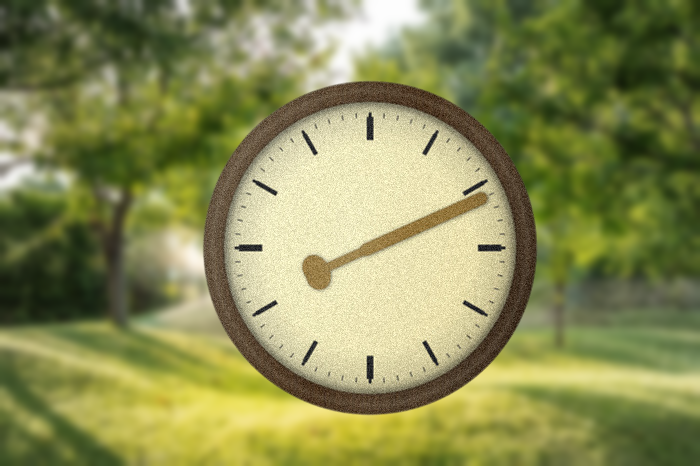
8:11
